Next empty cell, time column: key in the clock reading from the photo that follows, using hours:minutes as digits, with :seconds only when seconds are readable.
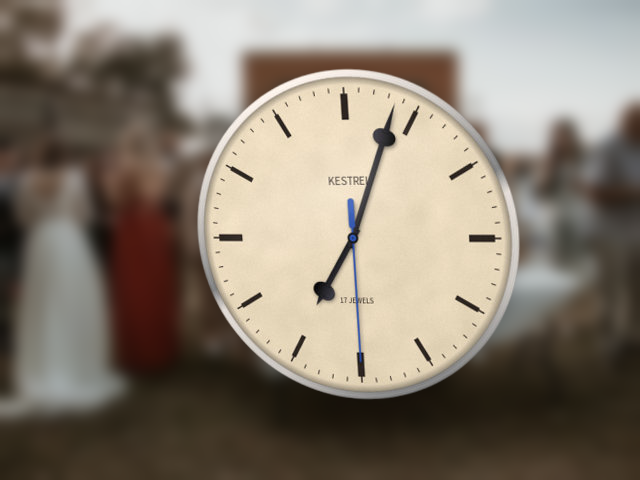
7:03:30
